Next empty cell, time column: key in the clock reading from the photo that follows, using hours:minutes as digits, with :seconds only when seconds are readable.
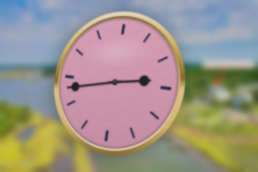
2:43
